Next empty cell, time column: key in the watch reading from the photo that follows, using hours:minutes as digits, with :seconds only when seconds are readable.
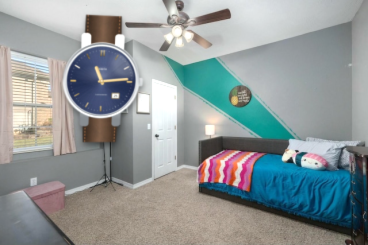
11:14
